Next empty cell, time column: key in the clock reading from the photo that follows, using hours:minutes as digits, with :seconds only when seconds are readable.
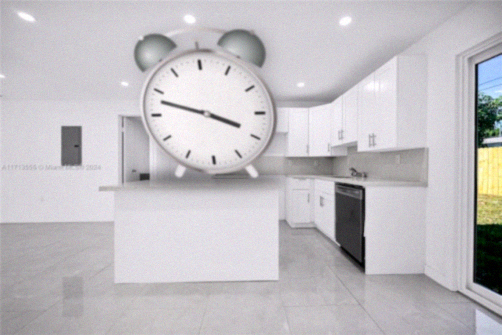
3:48
